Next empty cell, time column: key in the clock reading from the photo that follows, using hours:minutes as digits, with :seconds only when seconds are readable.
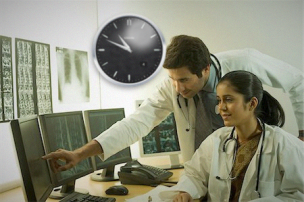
10:49
